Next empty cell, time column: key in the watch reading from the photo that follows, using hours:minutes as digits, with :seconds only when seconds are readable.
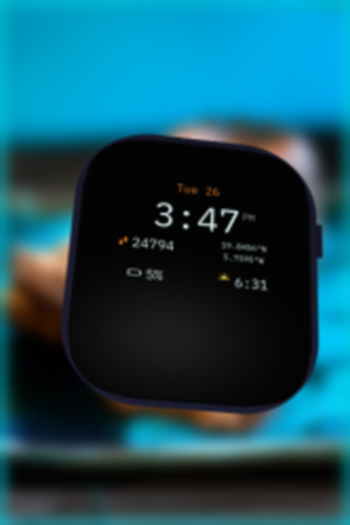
3:47
